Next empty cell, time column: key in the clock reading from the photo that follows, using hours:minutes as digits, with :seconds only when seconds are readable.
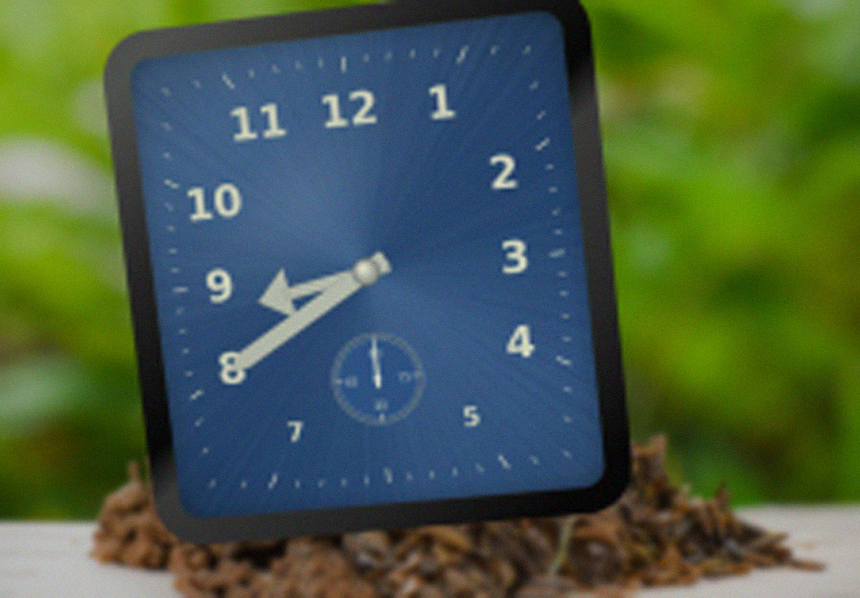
8:40
